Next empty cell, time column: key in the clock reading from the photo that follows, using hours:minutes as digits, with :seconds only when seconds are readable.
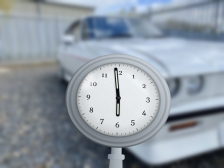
5:59
